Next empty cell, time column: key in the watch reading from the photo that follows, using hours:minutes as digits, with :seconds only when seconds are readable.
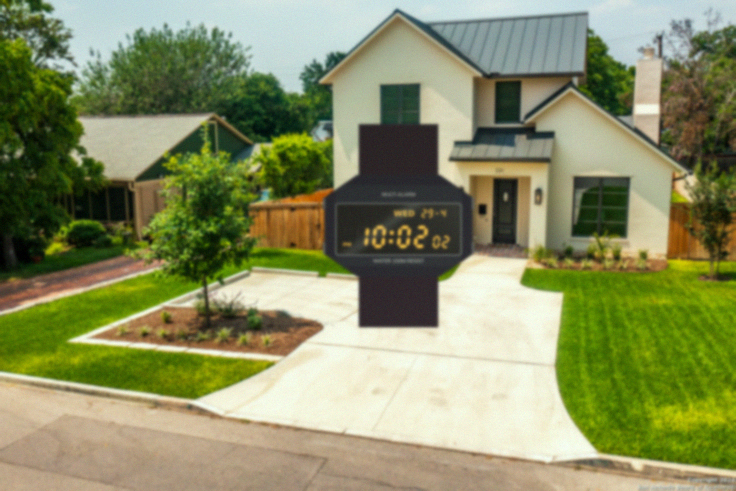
10:02:02
